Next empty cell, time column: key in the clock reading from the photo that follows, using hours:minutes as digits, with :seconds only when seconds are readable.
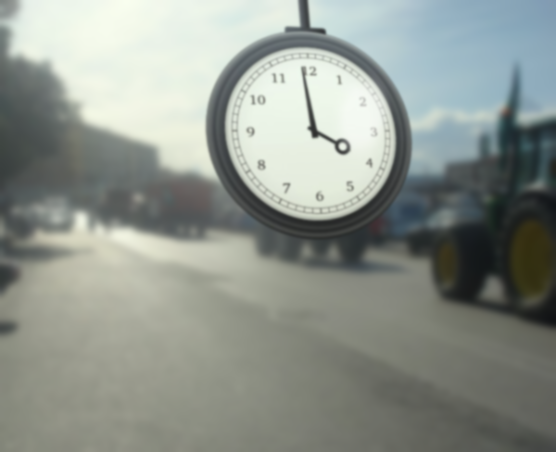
3:59
